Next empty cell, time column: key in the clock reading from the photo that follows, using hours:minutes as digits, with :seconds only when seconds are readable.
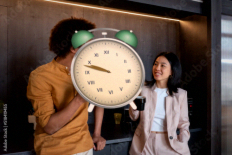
9:48
